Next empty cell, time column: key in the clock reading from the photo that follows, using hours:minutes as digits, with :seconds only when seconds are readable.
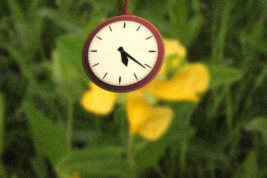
5:21
